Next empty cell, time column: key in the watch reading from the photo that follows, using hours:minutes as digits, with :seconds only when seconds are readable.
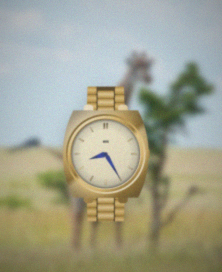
8:25
